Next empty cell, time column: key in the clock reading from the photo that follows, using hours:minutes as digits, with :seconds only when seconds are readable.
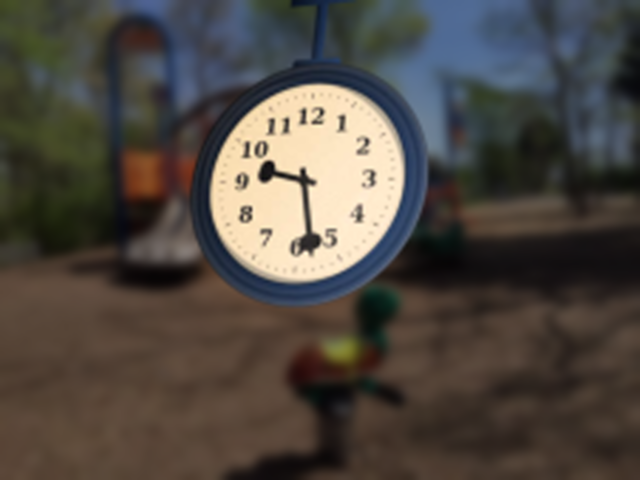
9:28
